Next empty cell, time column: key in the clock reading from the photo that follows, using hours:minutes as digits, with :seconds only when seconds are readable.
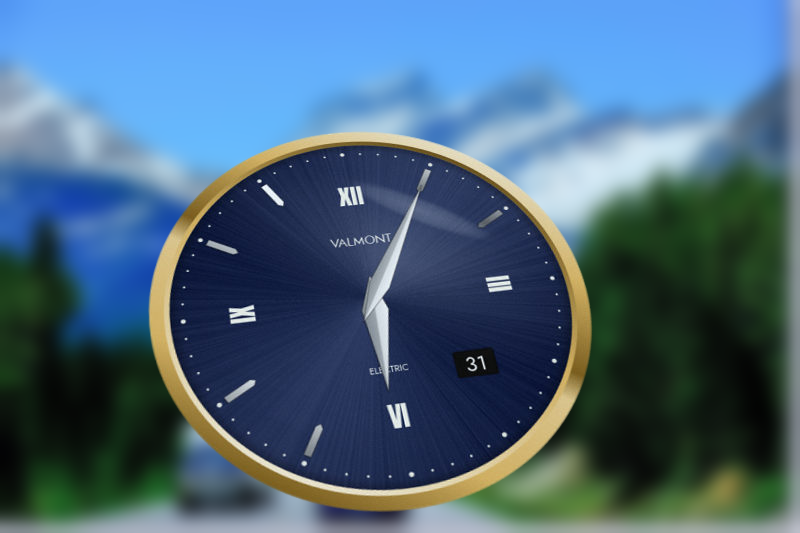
6:05
